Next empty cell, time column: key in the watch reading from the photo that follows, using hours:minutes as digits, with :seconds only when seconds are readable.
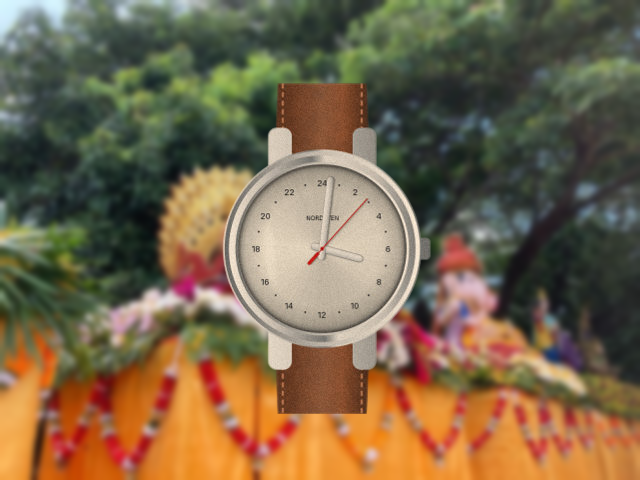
7:01:07
